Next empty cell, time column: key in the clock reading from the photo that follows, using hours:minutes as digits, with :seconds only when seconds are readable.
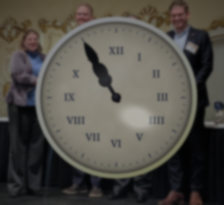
10:55
